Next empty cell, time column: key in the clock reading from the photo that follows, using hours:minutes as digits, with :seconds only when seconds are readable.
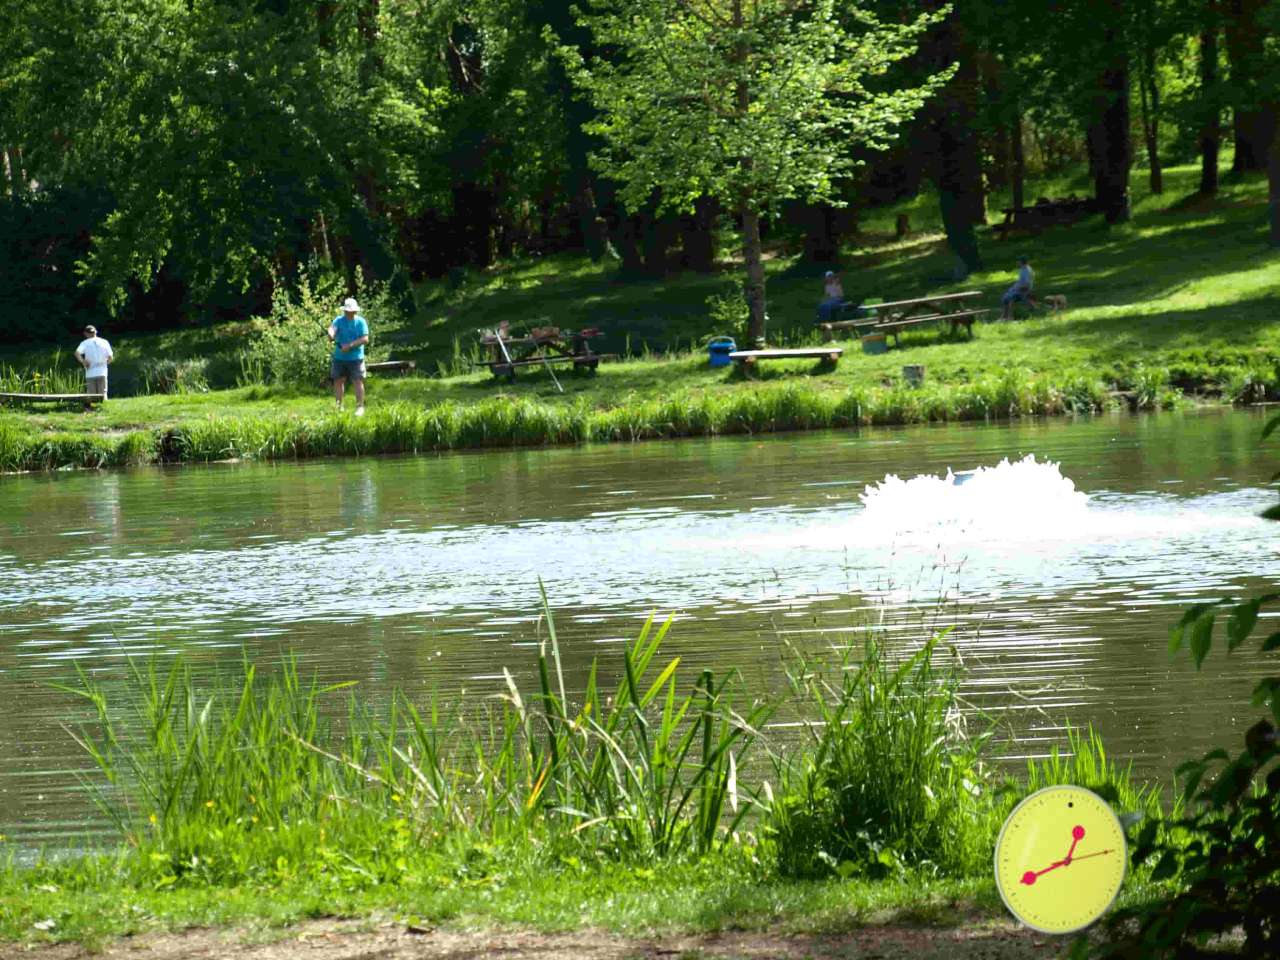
12:41:13
